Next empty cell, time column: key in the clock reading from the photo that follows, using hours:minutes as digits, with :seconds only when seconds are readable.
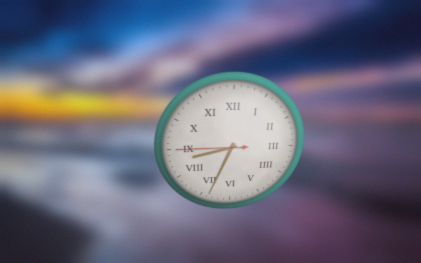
8:33:45
